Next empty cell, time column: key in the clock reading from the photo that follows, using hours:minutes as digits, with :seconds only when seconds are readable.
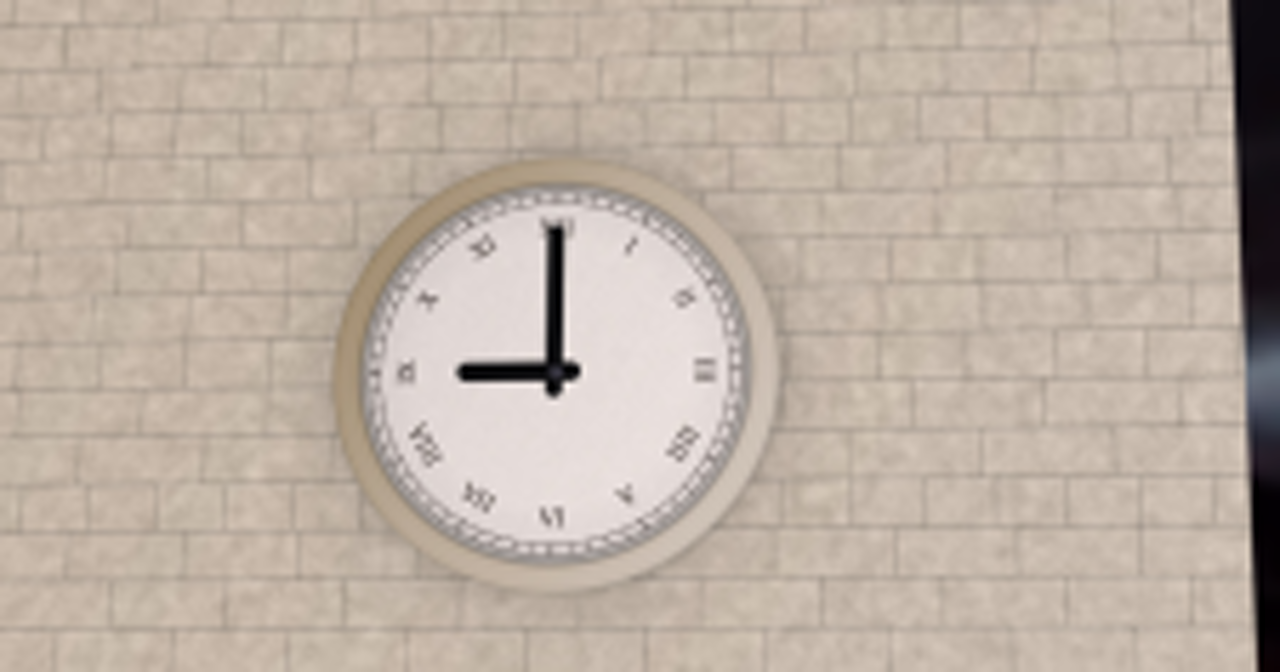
9:00
